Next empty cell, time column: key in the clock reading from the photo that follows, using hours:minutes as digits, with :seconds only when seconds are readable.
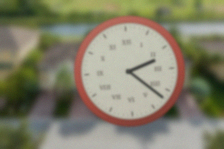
2:22
